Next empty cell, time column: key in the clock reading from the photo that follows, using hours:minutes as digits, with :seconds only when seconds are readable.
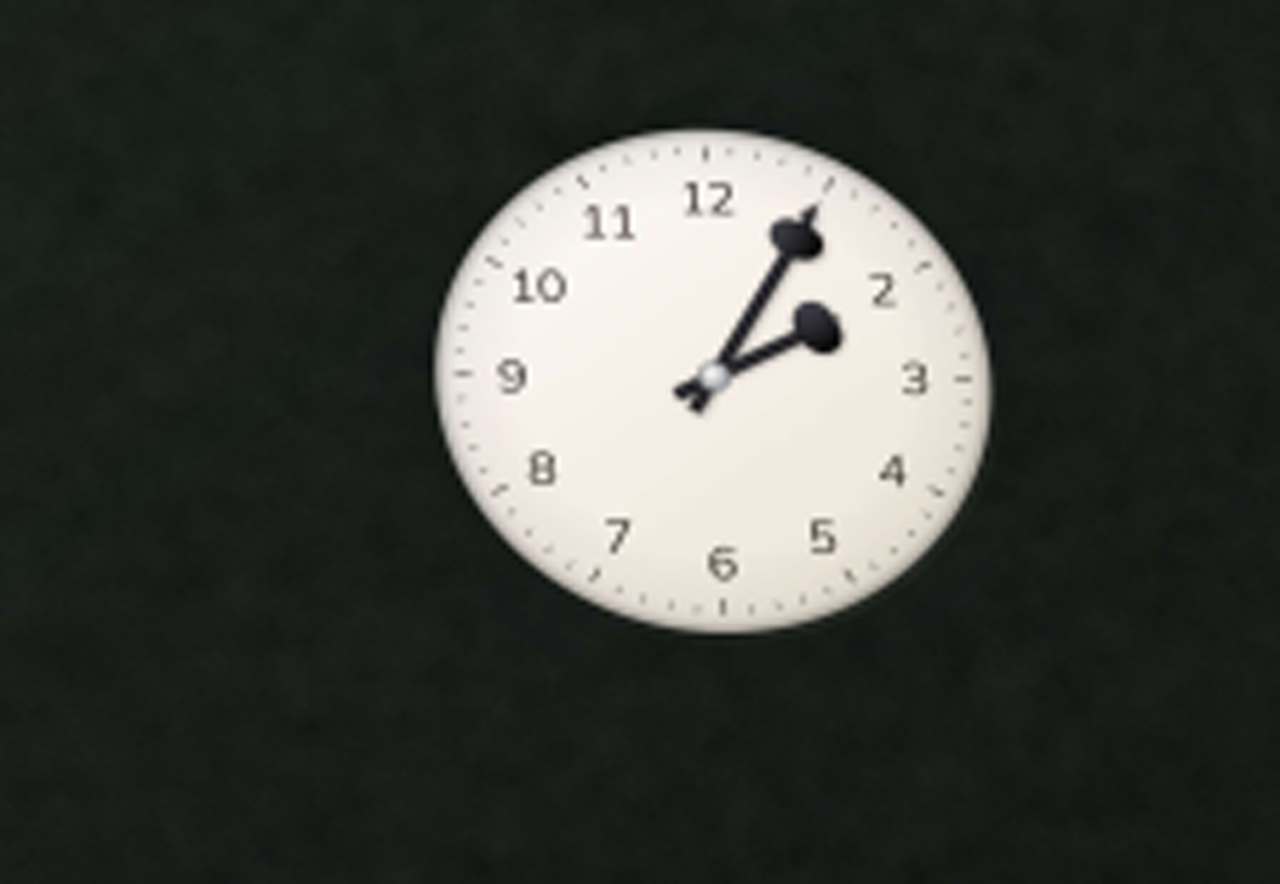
2:05
